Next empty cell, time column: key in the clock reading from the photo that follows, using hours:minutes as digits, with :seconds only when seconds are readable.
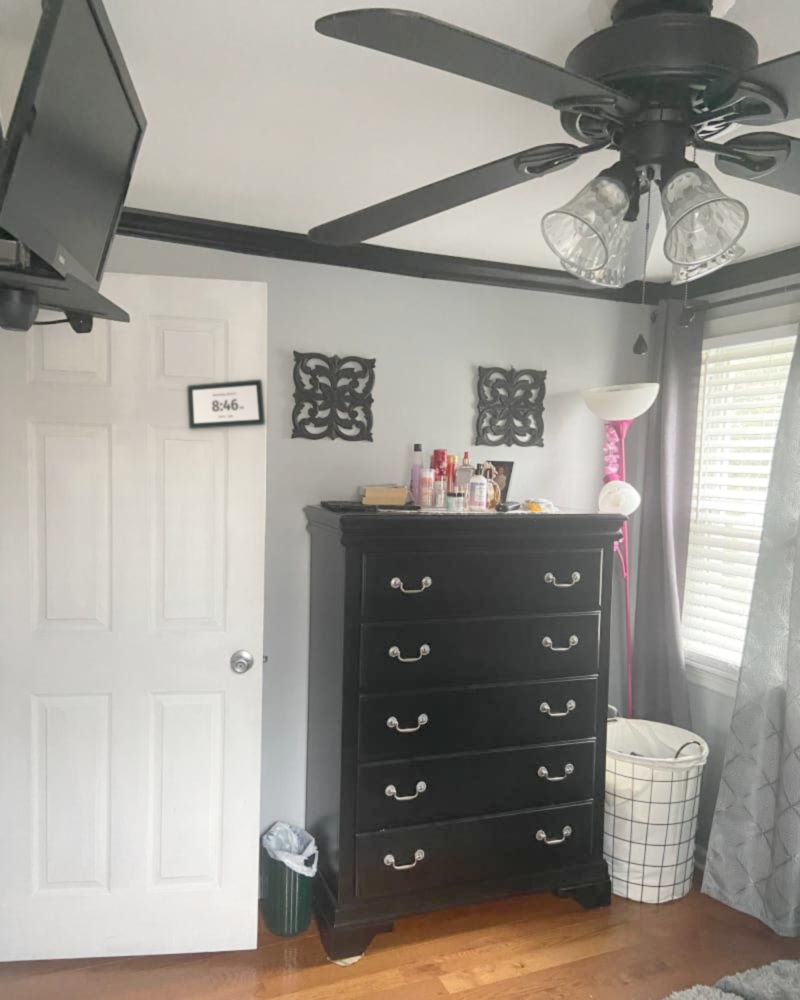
8:46
